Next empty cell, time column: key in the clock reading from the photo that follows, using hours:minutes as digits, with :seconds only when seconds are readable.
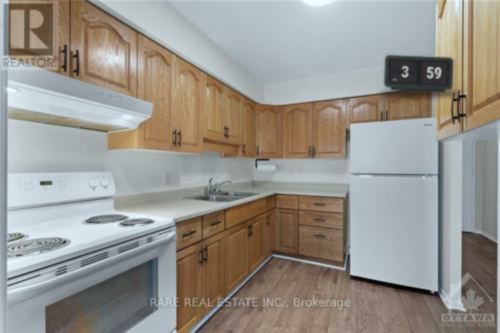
3:59
